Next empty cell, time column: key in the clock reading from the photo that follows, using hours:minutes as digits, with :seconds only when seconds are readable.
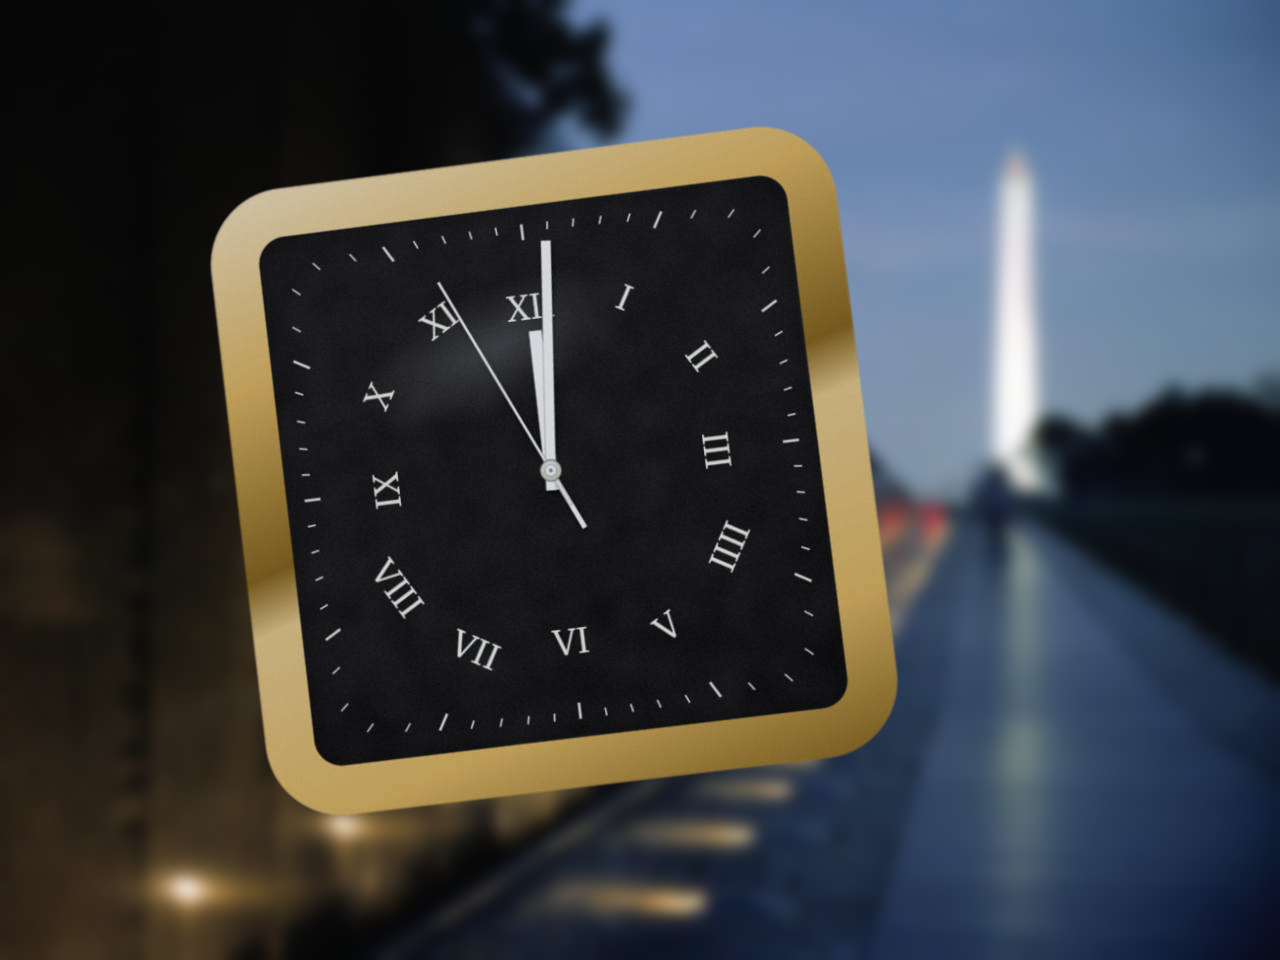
12:00:56
